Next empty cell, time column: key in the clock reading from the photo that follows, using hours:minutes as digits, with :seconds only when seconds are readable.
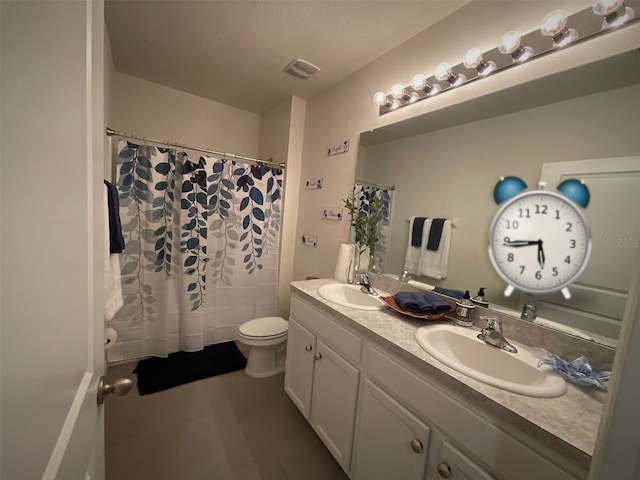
5:44
